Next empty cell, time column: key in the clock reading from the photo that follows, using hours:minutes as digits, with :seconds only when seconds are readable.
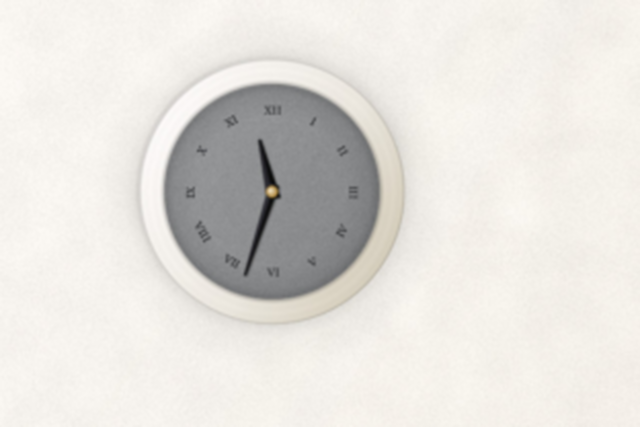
11:33
